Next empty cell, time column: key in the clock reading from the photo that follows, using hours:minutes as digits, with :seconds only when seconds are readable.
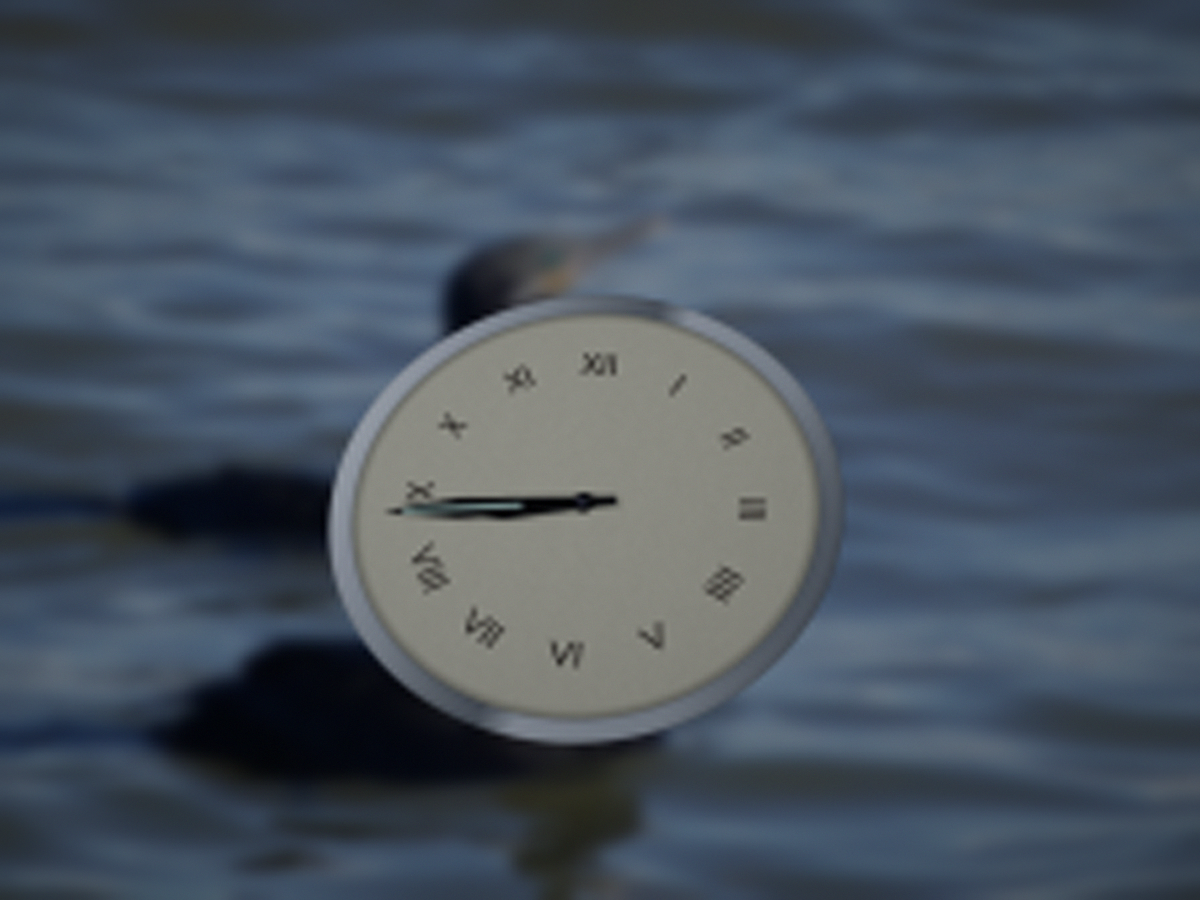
8:44
